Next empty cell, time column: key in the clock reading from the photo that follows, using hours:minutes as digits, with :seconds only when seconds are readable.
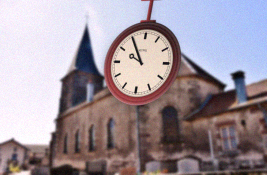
9:55
